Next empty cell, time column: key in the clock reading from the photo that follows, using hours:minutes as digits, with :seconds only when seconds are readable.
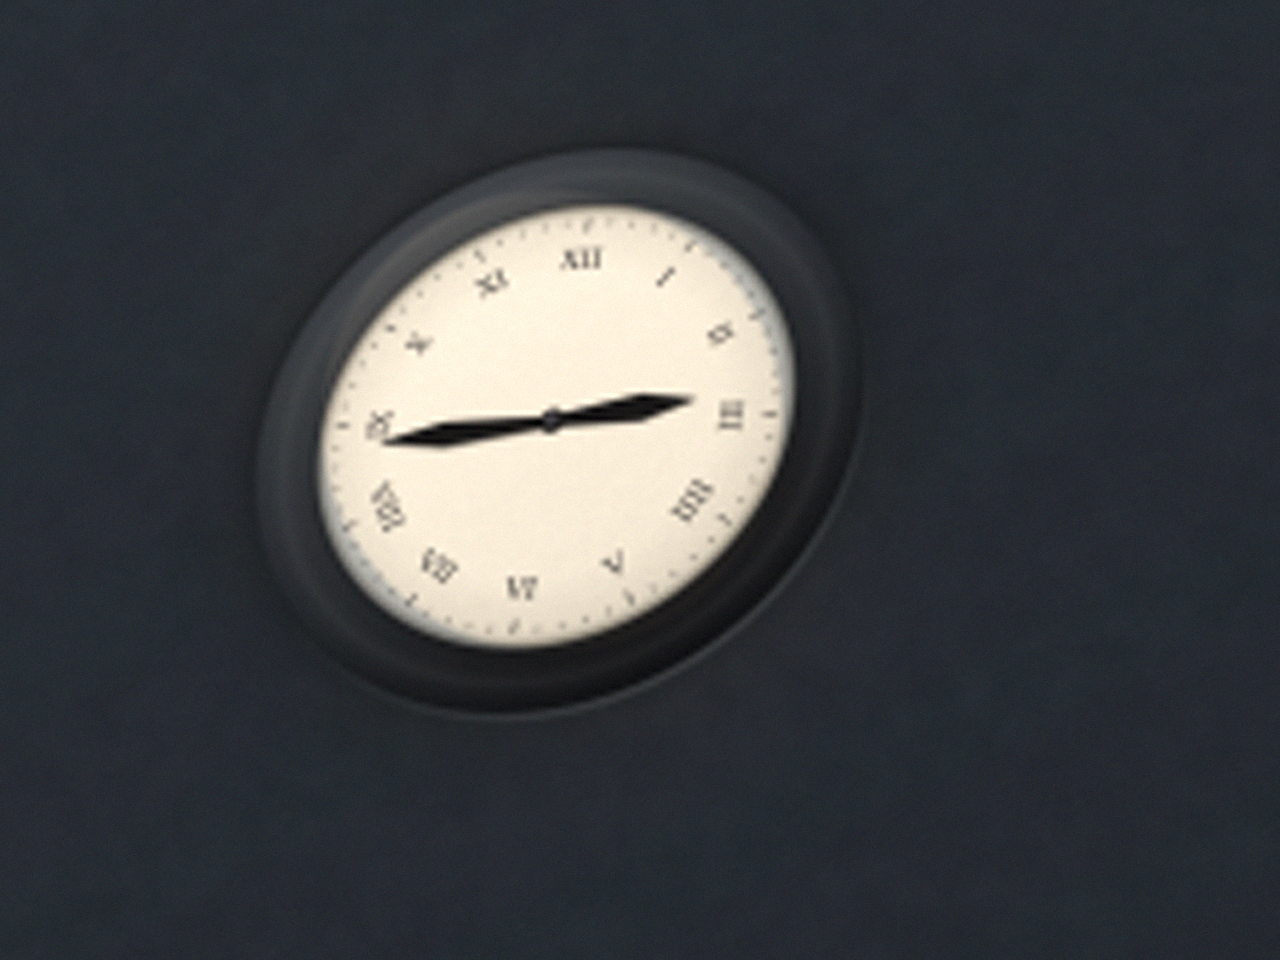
2:44
